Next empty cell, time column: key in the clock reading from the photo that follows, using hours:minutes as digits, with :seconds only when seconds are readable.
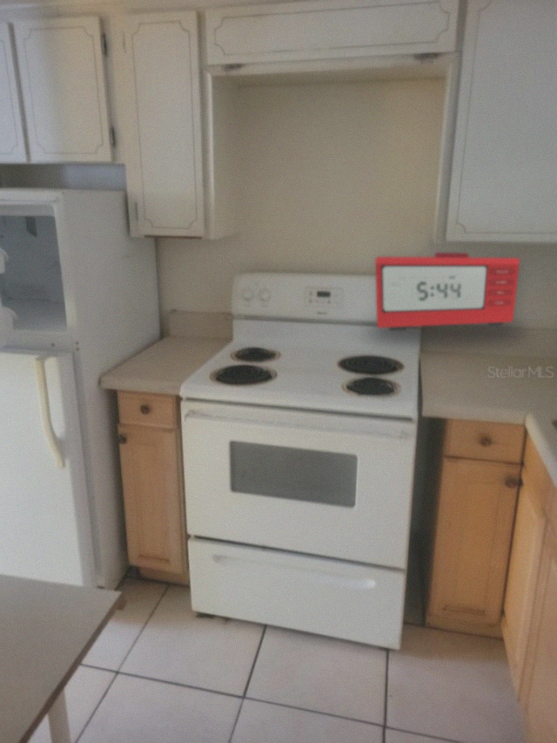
5:44
